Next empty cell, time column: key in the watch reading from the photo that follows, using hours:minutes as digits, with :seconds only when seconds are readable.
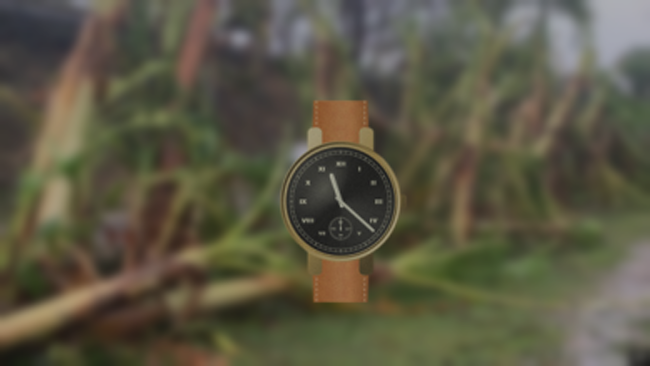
11:22
